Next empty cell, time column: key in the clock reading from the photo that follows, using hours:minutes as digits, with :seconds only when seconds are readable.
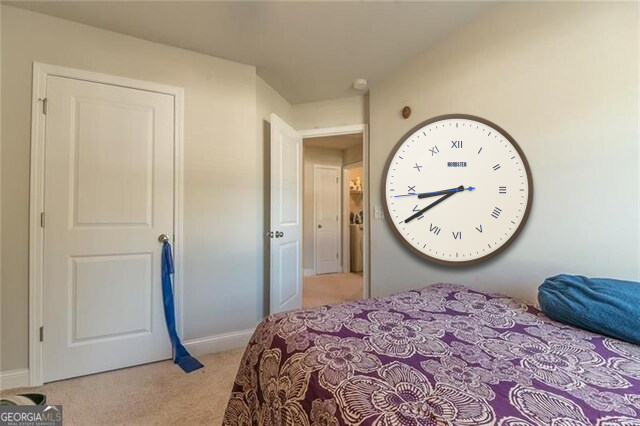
8:39:44
